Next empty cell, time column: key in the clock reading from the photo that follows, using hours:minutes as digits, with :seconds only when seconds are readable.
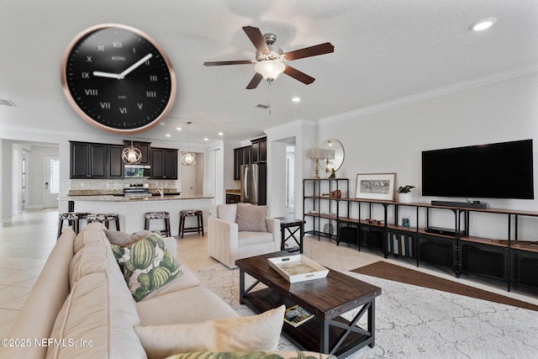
9:09
